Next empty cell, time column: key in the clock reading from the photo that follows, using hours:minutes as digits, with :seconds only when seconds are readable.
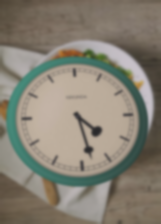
4:28
